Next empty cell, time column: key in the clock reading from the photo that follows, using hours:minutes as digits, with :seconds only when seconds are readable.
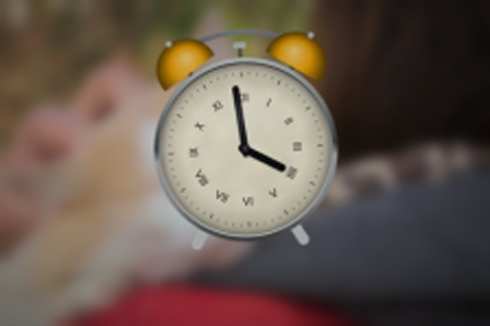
3:59
